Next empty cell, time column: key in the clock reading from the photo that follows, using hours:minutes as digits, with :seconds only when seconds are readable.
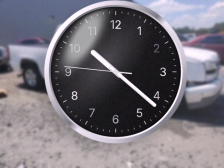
10:21:46
